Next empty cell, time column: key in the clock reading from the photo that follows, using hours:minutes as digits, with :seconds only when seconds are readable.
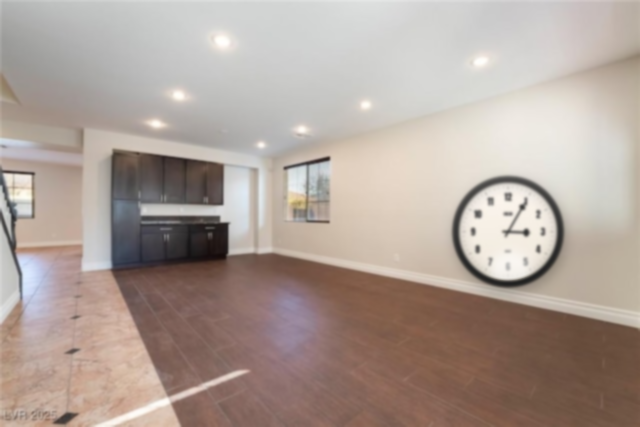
3:05
